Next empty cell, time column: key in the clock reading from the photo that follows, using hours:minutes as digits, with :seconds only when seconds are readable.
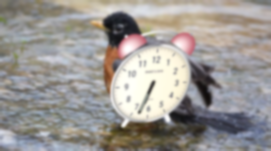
6:33
